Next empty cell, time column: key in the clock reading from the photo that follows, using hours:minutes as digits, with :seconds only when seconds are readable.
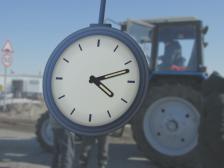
4:12
